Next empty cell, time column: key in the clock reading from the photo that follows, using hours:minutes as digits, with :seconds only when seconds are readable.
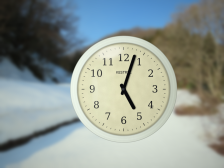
5:03
